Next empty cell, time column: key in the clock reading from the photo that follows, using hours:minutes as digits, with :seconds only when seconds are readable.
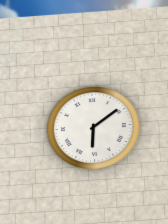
6:09
